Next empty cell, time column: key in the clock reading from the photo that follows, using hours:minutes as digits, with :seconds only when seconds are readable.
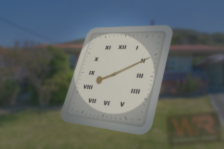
8:10
